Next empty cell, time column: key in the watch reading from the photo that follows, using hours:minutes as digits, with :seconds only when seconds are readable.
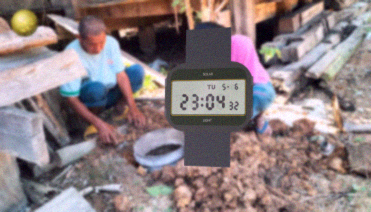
23:04
